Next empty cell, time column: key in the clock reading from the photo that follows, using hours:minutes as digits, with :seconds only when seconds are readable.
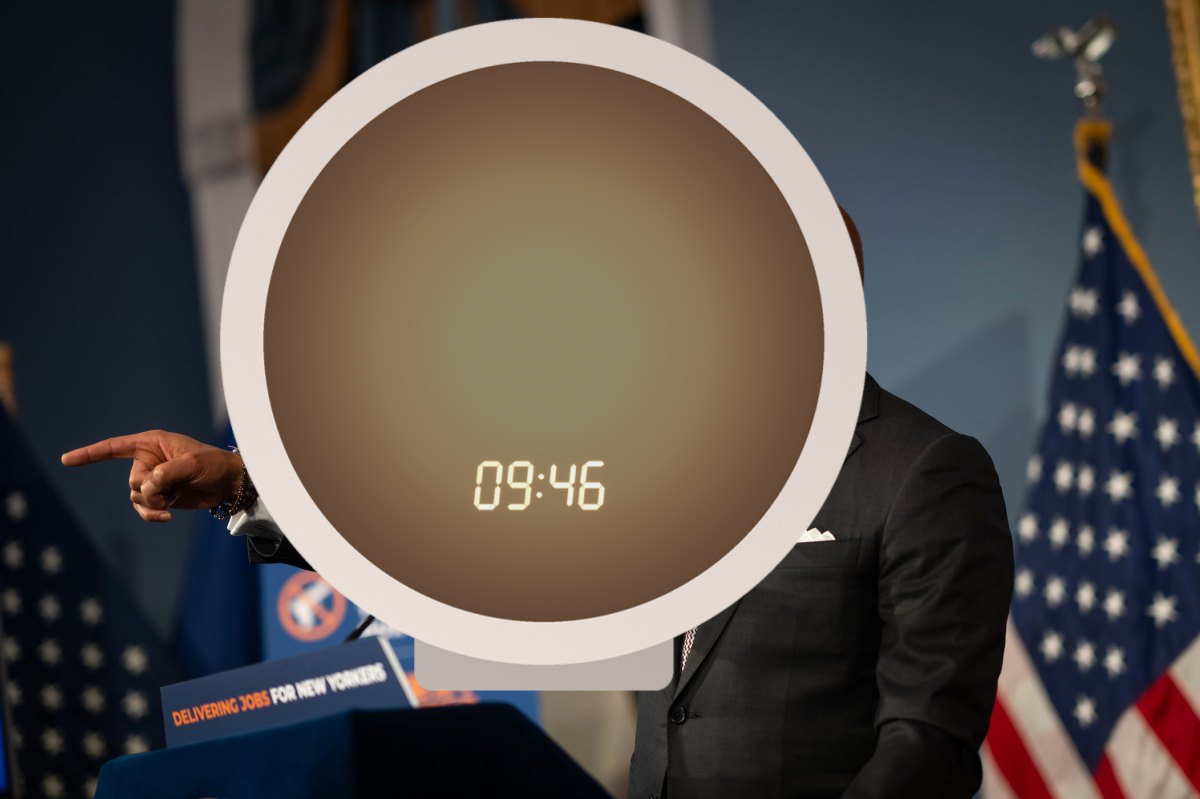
9:46
